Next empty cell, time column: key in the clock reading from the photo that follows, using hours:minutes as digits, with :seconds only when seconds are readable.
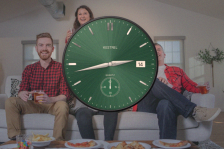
2:43
